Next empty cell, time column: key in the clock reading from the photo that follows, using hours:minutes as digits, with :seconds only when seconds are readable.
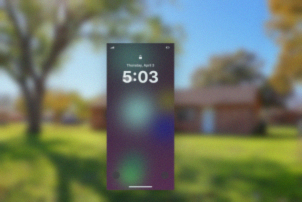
5:03
